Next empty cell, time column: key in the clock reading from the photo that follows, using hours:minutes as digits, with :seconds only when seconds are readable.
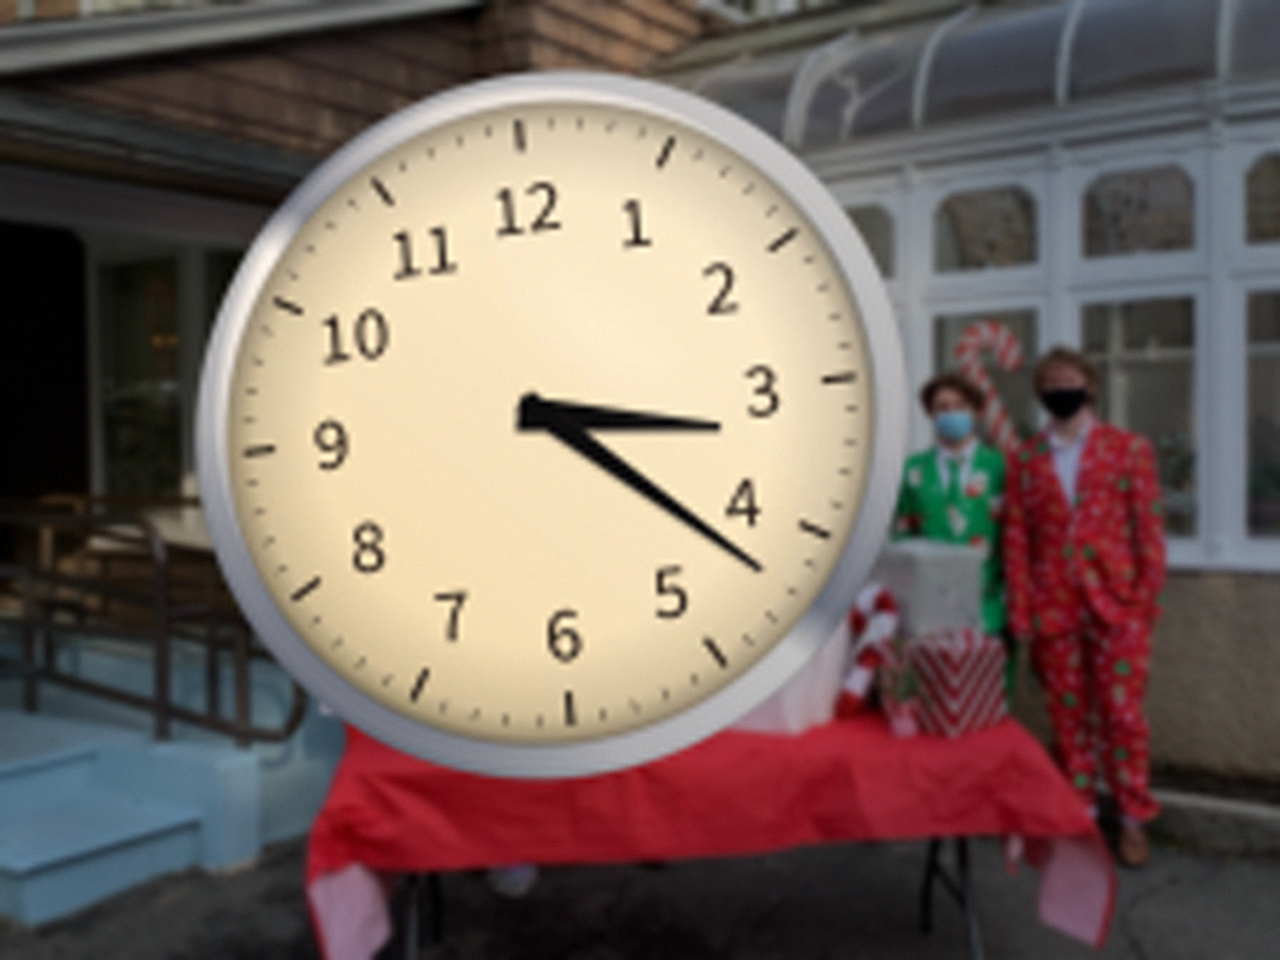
3:22
